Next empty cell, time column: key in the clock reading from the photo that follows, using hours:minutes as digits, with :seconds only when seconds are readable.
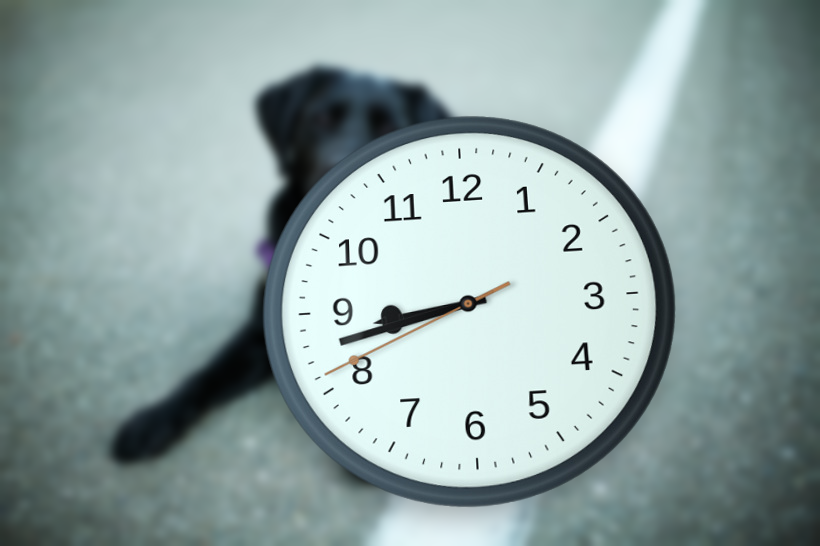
8:42:41
